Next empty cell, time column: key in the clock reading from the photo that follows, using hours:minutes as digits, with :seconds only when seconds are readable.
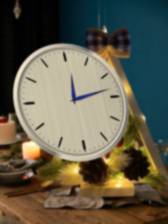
12:13
